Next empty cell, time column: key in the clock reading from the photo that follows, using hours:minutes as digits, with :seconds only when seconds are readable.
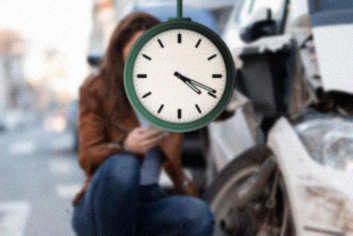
4:19
